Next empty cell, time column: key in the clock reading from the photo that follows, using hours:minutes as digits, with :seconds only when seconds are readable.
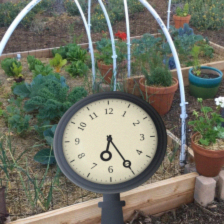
6:25
